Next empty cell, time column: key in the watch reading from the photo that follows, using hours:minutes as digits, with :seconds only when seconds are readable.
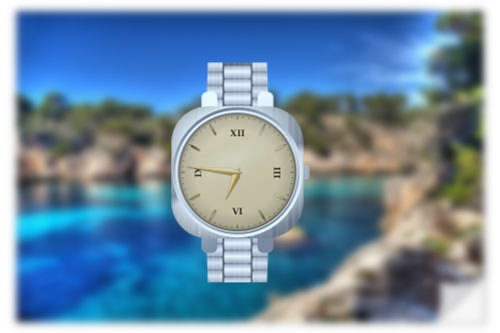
6:46
